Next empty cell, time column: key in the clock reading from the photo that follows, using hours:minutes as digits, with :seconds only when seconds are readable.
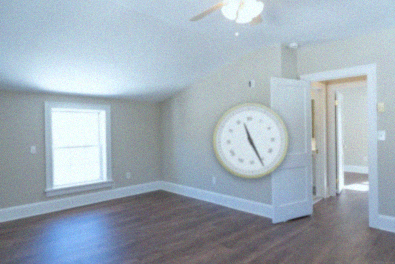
11:26
